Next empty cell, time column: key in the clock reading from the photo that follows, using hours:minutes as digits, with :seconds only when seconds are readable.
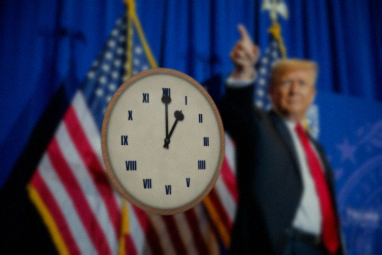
1:00
